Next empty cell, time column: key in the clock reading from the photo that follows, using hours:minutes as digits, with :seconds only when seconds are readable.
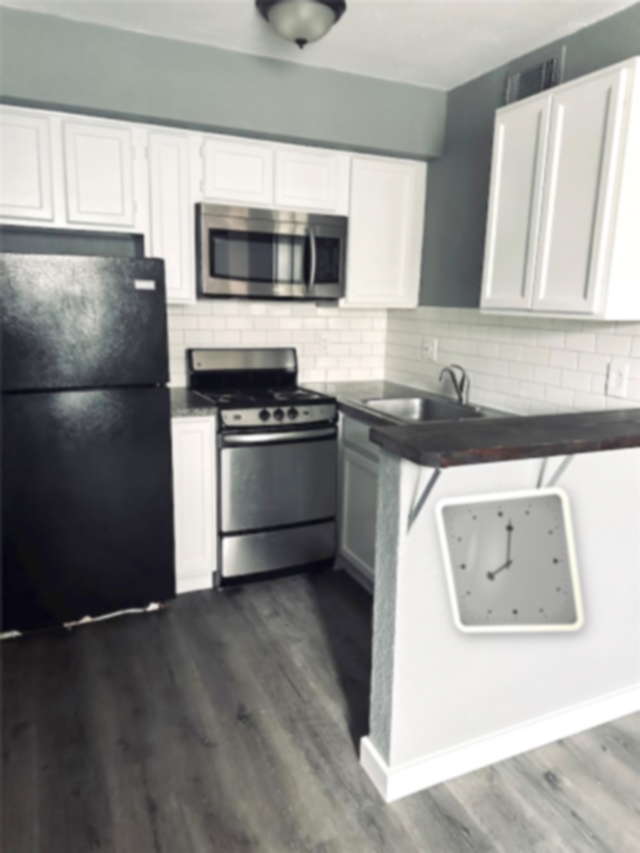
8:02
